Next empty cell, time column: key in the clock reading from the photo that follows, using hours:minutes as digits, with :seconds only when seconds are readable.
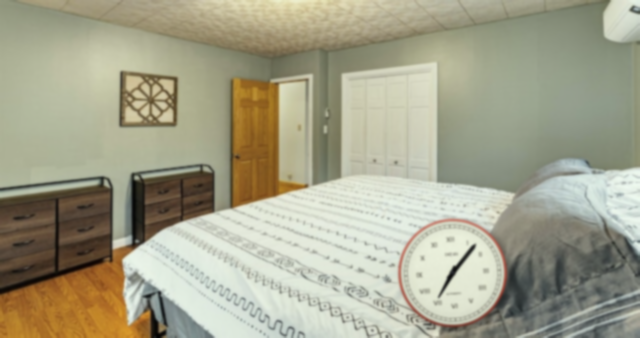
7:07
